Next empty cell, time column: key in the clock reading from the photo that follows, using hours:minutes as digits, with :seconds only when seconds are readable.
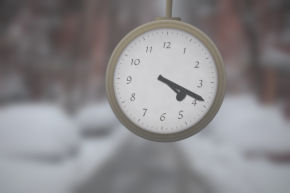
4:19
